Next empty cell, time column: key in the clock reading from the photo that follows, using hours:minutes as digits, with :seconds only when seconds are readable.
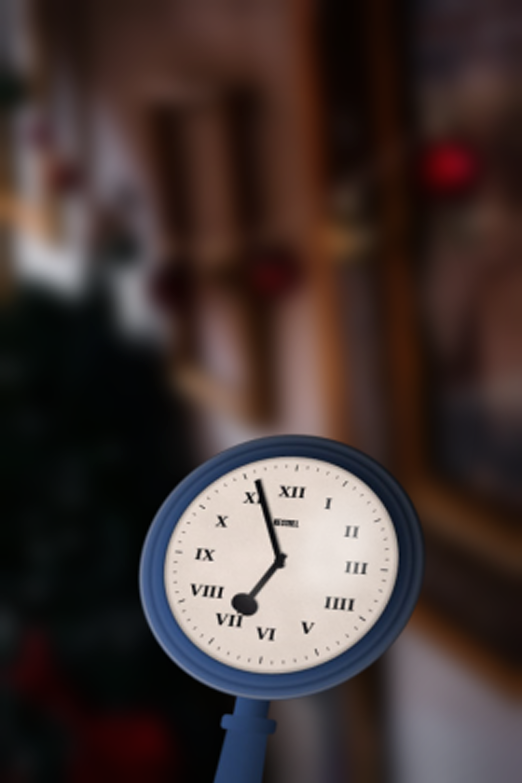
6:56
